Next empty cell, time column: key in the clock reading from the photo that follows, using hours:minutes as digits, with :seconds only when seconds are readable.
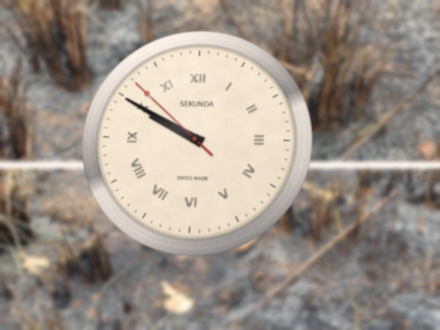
9:49:52
